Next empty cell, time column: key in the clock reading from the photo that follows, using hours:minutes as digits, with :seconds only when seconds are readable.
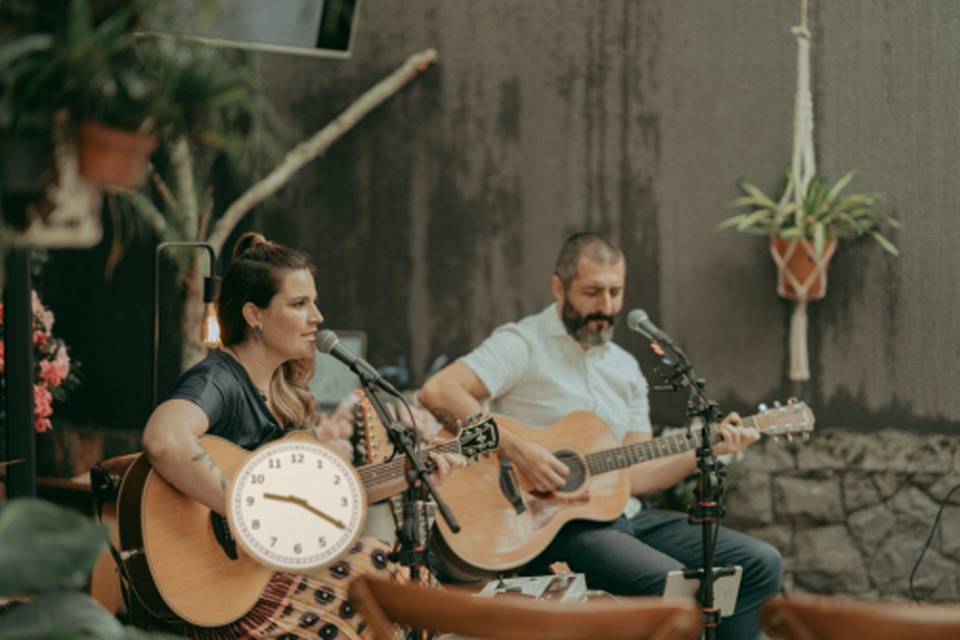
9:20
